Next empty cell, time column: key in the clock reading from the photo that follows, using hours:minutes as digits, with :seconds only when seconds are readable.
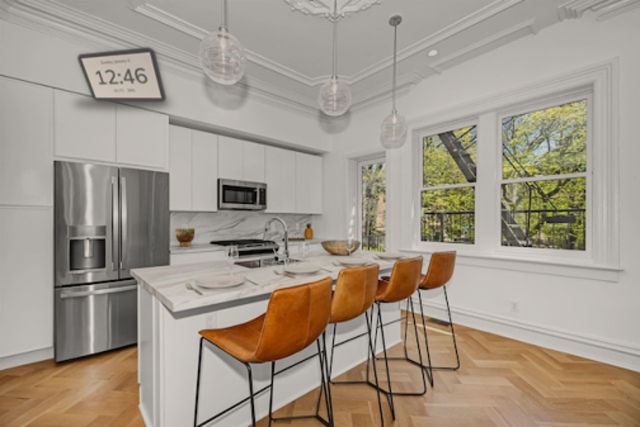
12:46
